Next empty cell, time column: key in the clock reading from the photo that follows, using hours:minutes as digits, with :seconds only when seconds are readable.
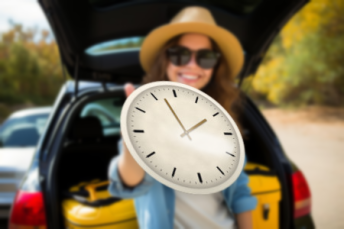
1:57
